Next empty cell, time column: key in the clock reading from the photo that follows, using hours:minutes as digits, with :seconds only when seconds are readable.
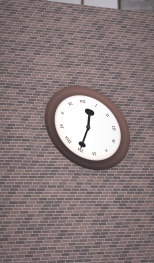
12:35
